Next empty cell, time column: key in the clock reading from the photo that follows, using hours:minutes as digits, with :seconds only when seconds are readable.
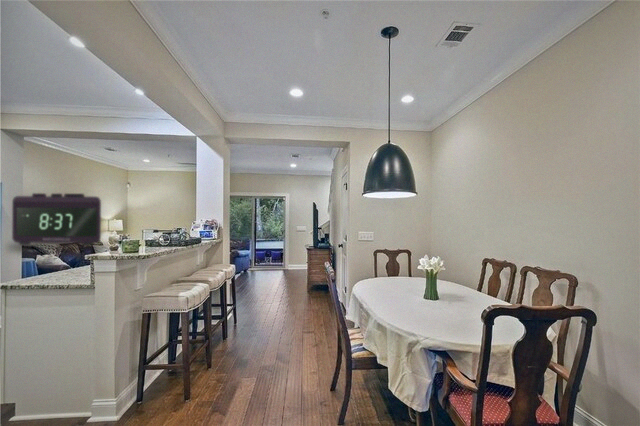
8:37
